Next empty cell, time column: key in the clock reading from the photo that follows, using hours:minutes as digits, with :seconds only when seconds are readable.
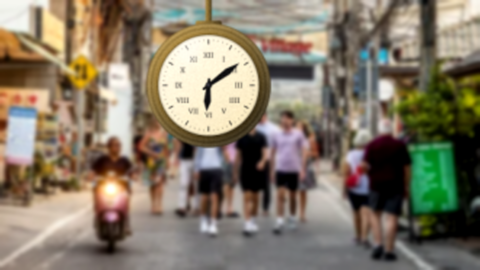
6:09
